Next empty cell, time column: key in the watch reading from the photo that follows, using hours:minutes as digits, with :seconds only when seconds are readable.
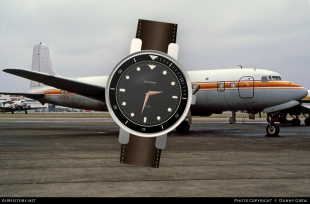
2:32
